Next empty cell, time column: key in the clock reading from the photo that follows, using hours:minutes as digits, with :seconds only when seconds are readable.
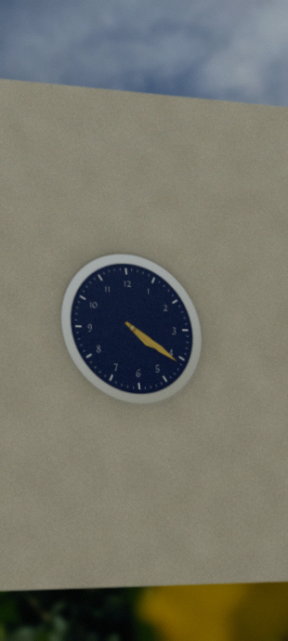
4:21
